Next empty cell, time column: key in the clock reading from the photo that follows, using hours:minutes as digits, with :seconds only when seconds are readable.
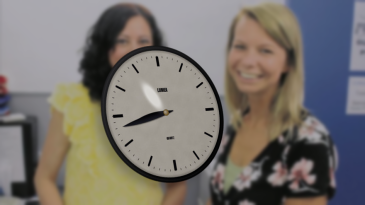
8:43
